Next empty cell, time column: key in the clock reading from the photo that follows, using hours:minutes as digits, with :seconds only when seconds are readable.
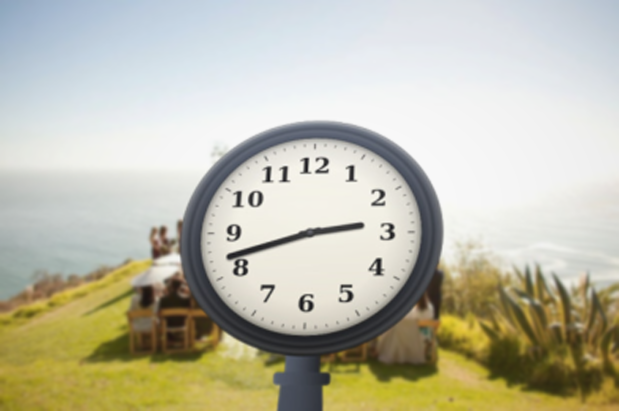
2:42
